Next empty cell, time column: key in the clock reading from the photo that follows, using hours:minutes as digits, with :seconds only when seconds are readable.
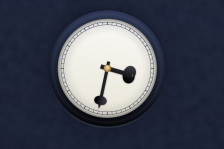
3:32
